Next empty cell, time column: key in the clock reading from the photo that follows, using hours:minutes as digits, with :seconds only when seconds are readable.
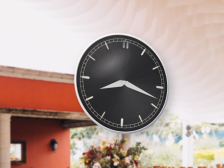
8:18
